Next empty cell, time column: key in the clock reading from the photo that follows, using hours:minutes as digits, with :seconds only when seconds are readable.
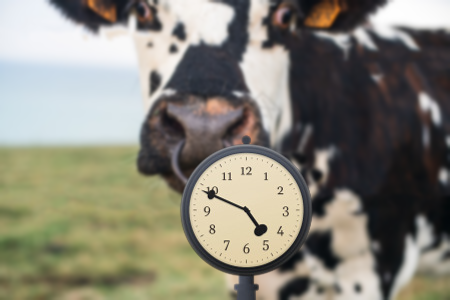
4:49
